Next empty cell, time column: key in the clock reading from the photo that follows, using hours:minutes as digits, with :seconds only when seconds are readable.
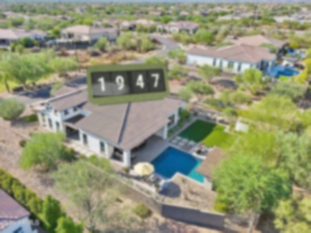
19:47
